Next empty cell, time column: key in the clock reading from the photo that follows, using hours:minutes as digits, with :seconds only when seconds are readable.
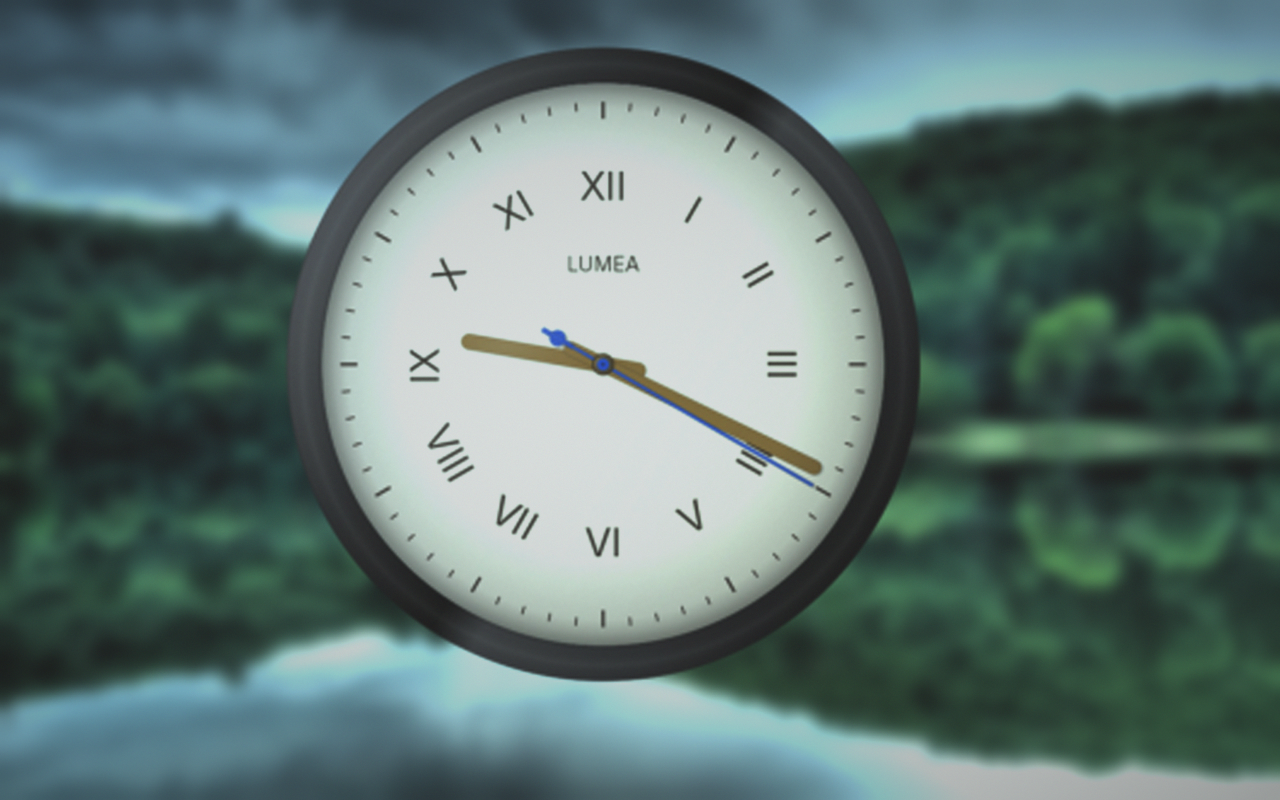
9:19:20
